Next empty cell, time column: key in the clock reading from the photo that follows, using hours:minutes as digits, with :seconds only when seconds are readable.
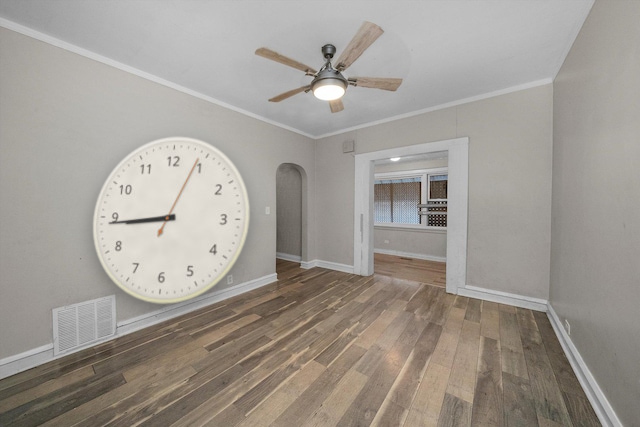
8:44:04
